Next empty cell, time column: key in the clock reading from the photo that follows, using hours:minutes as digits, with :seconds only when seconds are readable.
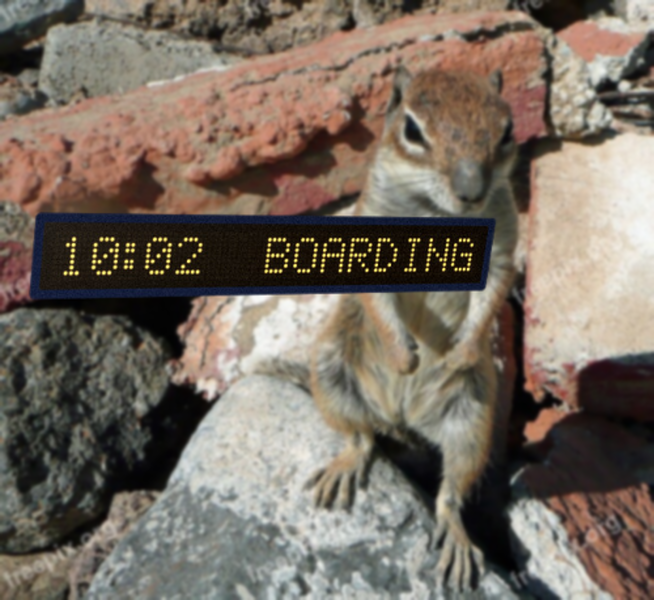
10:02
